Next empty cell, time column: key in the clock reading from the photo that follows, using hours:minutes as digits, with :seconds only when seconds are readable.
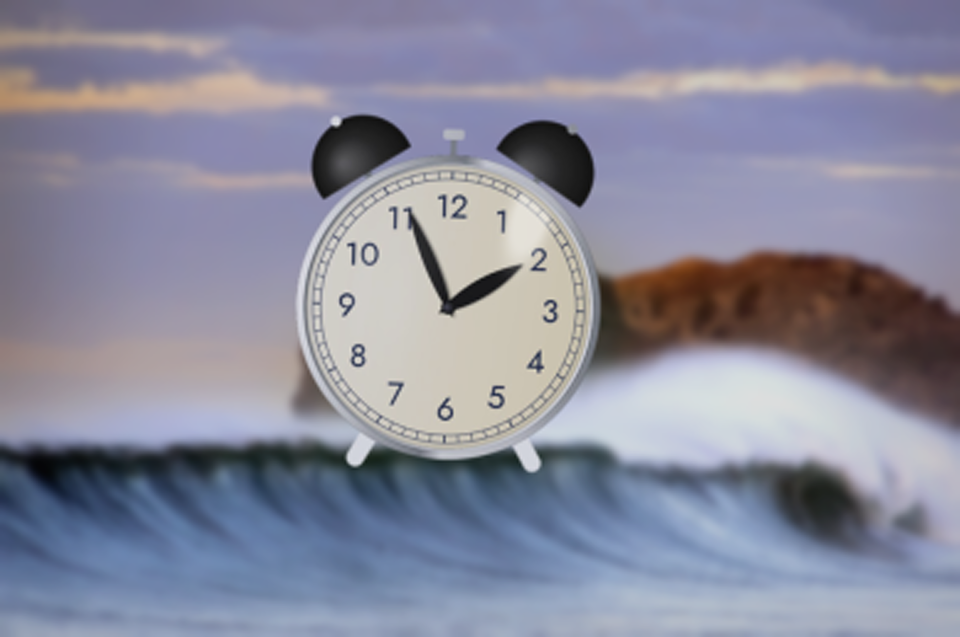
1:56
